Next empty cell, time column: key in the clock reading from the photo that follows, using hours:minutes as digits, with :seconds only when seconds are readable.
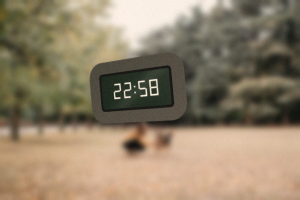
22:58
